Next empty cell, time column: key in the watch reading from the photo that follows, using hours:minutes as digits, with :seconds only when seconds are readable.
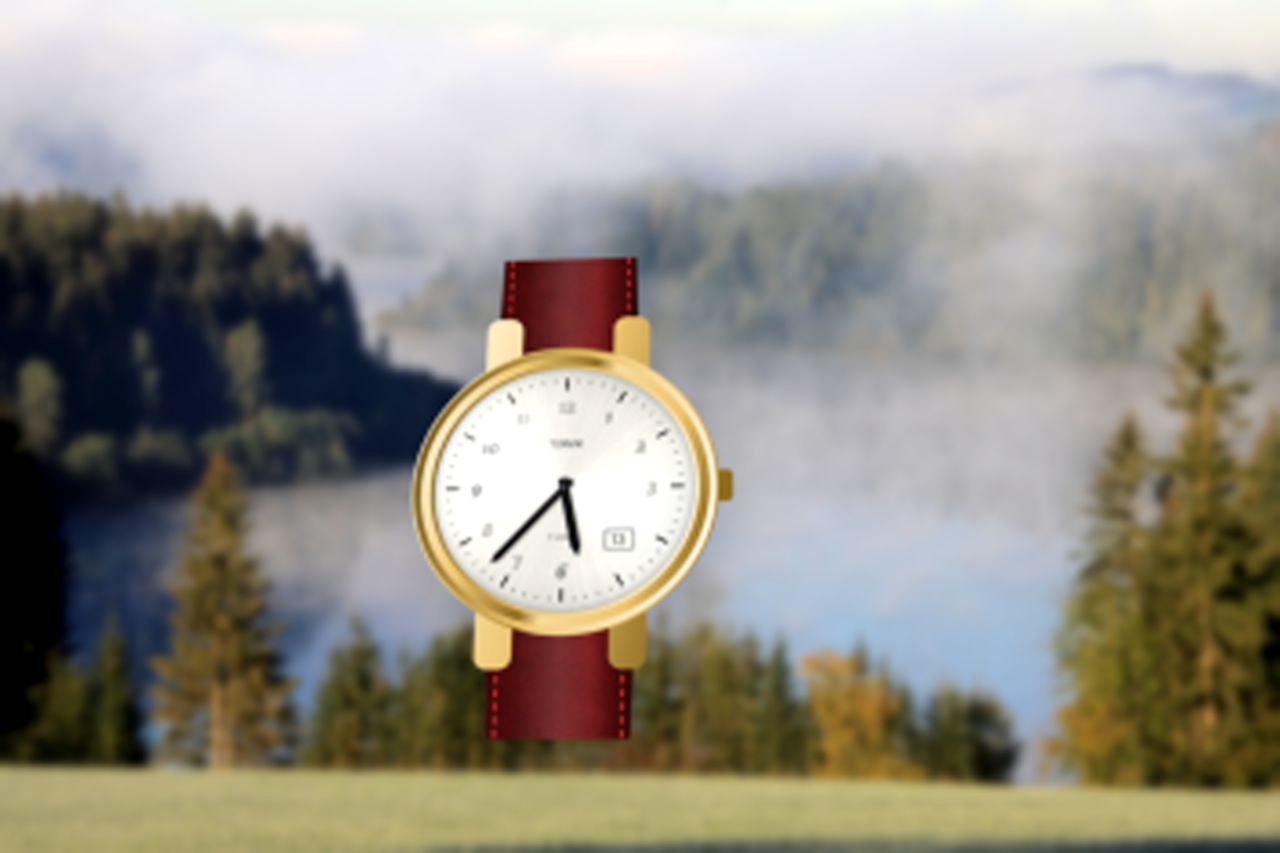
5:37
